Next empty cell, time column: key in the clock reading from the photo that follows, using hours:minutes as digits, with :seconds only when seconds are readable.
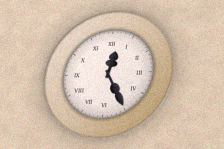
12:25
